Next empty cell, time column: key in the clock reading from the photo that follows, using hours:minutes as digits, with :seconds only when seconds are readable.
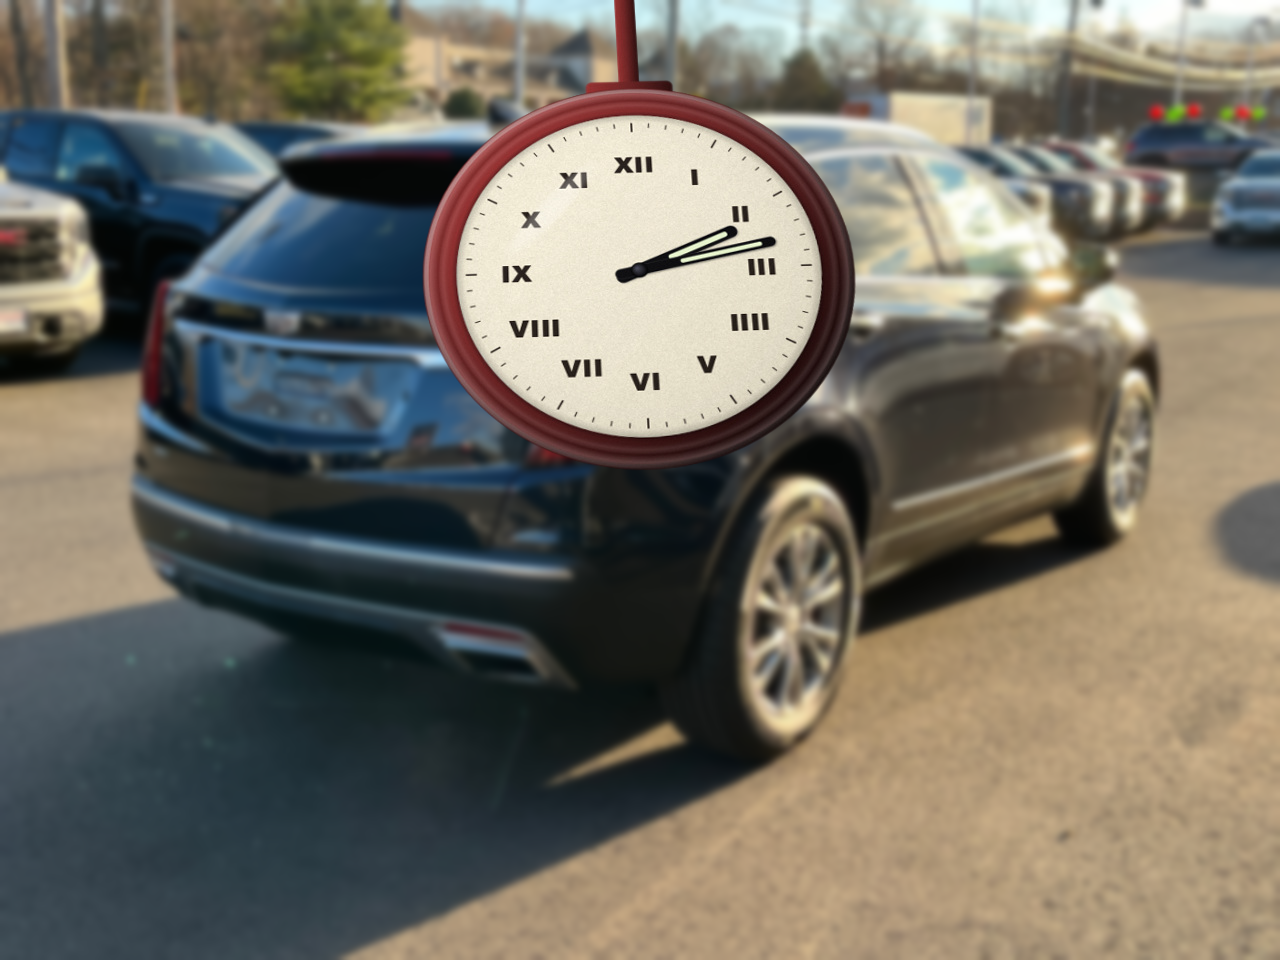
2:13
